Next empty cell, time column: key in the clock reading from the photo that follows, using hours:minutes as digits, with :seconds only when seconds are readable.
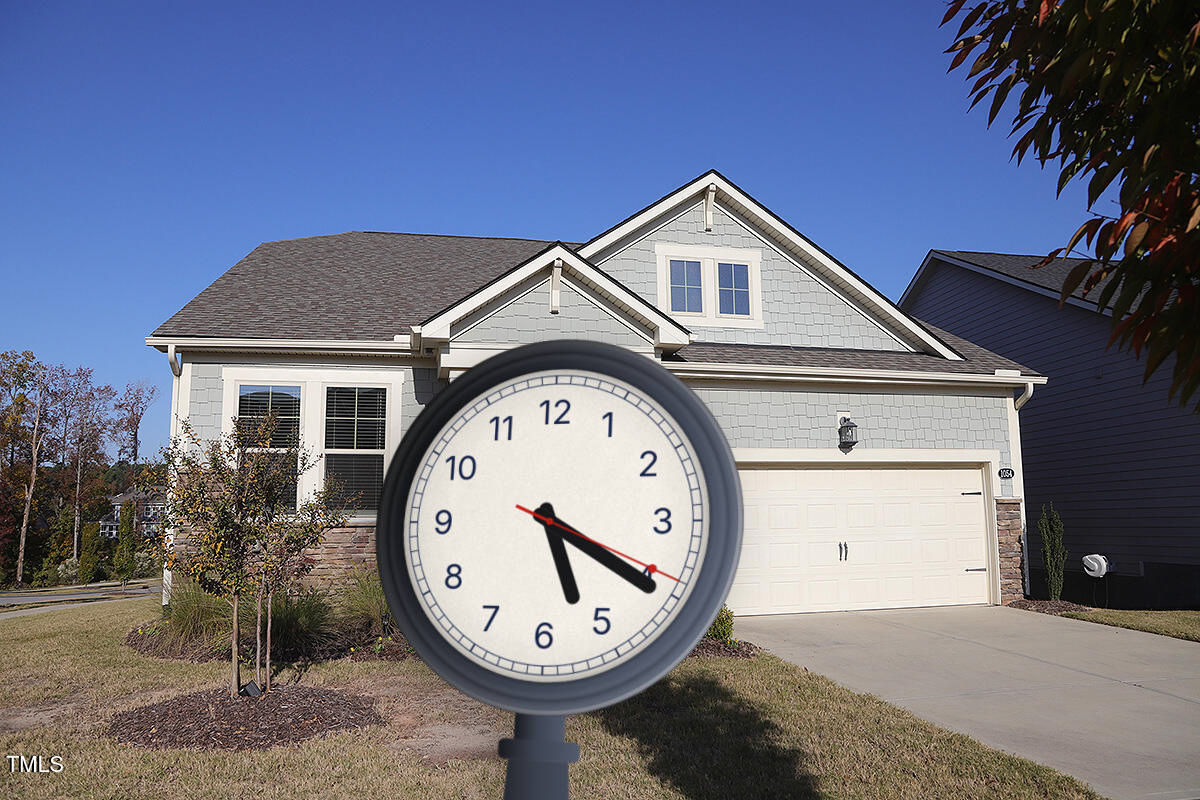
5:20:19
